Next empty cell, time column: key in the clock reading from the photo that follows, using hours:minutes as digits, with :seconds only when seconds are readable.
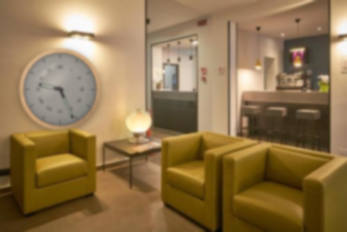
9:26
